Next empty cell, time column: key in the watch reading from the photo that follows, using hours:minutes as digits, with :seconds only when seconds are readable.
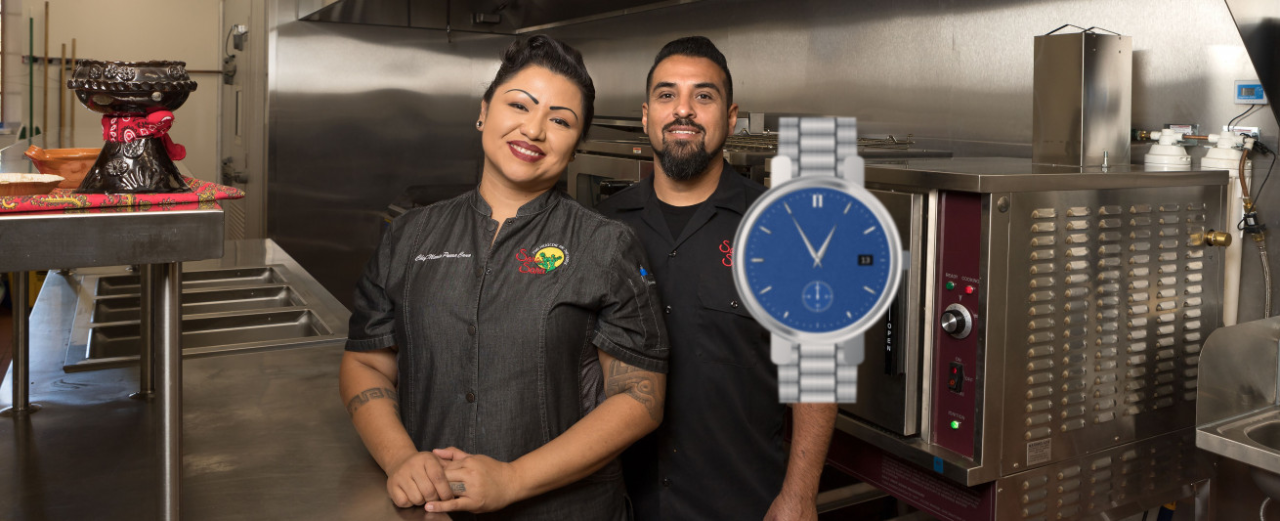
12:55
